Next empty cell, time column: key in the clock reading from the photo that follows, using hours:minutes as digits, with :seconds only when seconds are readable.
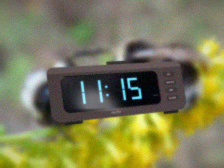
11:15
